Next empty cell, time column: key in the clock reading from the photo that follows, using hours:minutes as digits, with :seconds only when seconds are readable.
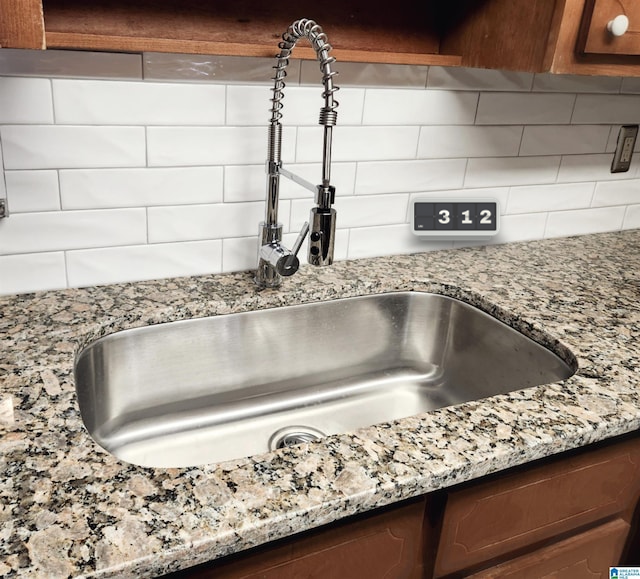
3:12
